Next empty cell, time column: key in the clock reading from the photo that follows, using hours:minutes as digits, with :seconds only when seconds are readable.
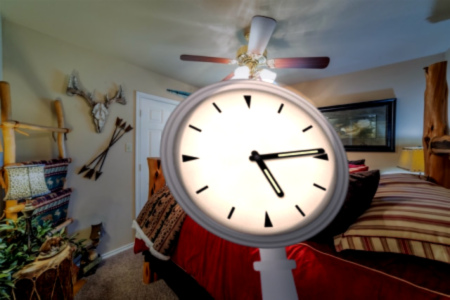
5:14
